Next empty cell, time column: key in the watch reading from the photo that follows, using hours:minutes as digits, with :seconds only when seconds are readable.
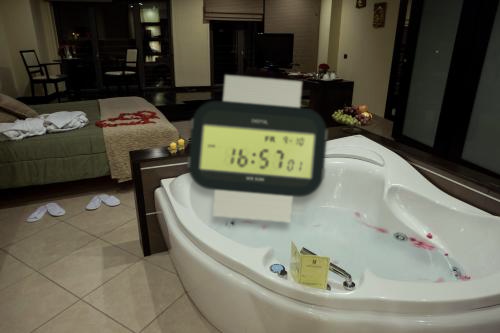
16:57:01
